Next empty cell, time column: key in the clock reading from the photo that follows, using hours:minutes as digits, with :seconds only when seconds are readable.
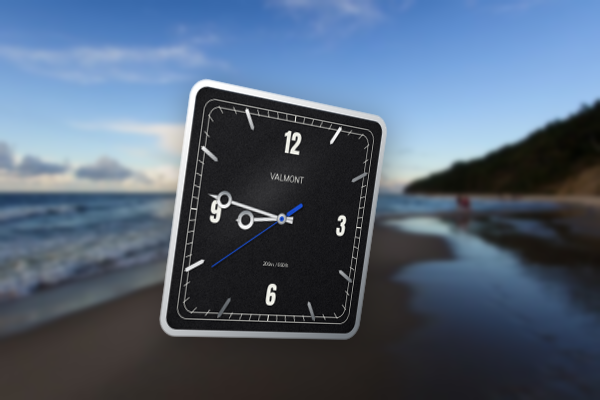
8:46:39
